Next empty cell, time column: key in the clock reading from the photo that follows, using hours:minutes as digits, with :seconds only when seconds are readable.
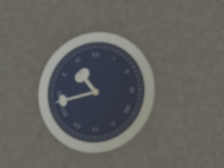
10:43
